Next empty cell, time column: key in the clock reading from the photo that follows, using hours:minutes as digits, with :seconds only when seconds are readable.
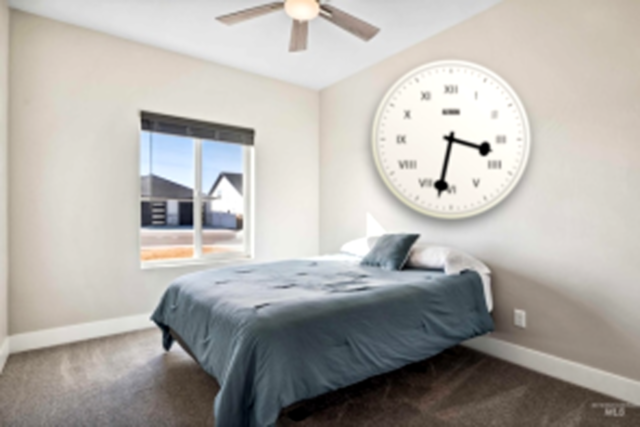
3:32
